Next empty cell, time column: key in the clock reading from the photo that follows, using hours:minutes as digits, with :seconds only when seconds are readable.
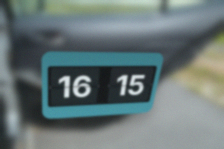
16:15
